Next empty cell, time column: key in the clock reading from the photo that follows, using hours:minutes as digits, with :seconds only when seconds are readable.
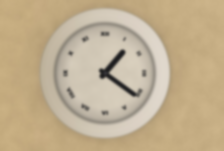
1:21
